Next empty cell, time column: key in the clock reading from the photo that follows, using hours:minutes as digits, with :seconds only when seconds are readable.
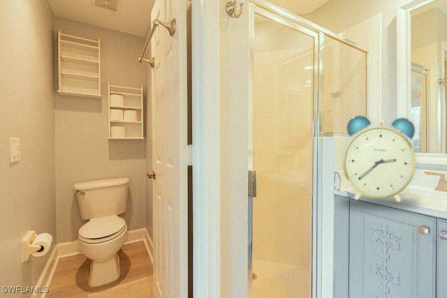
2:38
